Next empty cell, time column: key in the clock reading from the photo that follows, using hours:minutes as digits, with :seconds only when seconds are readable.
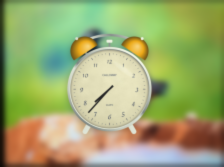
7:37
